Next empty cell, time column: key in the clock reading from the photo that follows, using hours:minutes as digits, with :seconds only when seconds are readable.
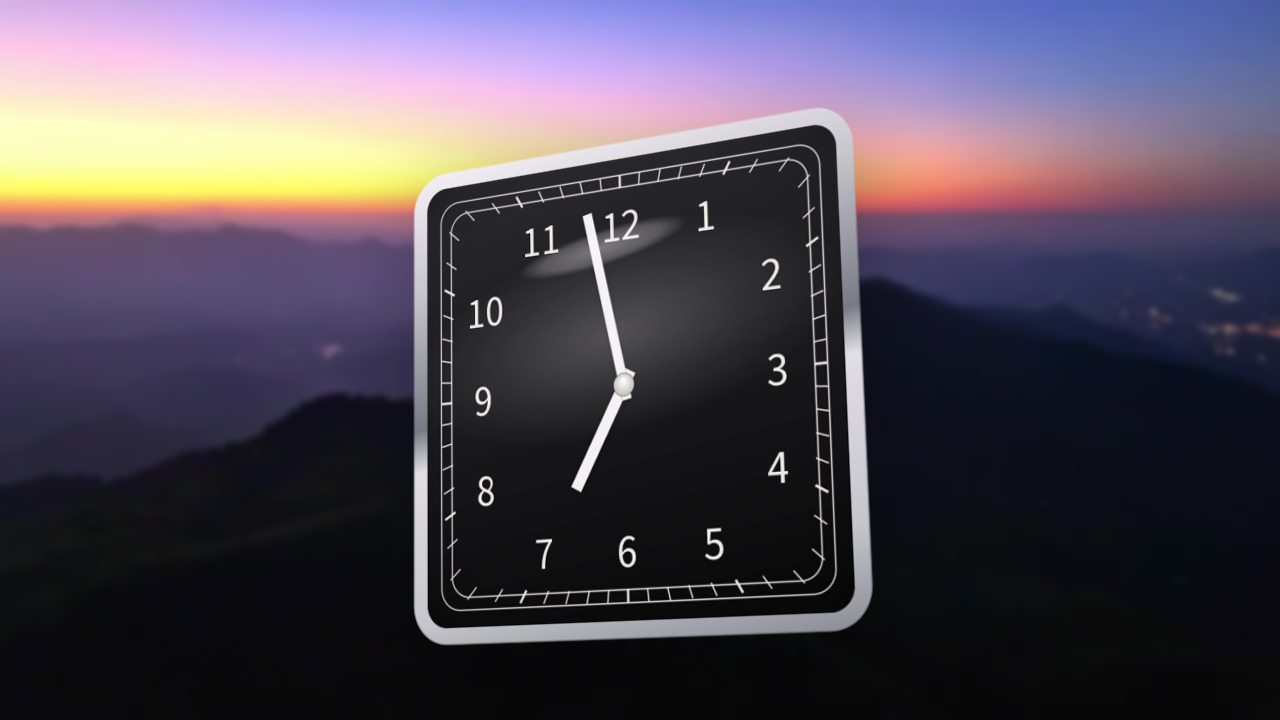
6:58
